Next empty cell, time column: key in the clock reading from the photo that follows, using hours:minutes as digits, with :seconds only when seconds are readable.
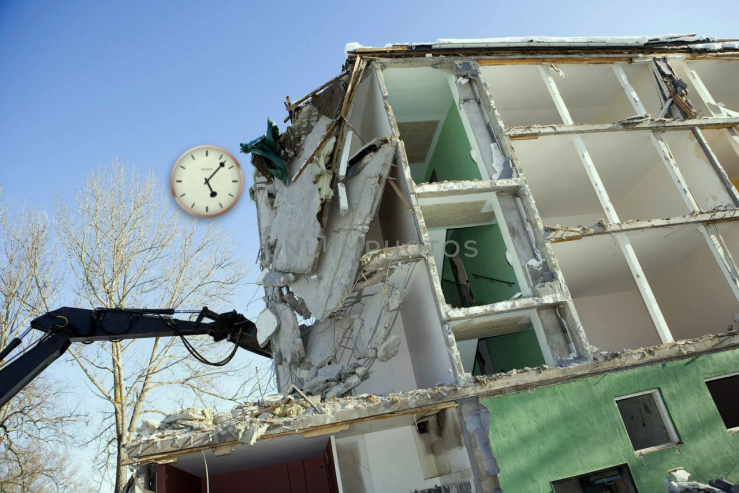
5:07
